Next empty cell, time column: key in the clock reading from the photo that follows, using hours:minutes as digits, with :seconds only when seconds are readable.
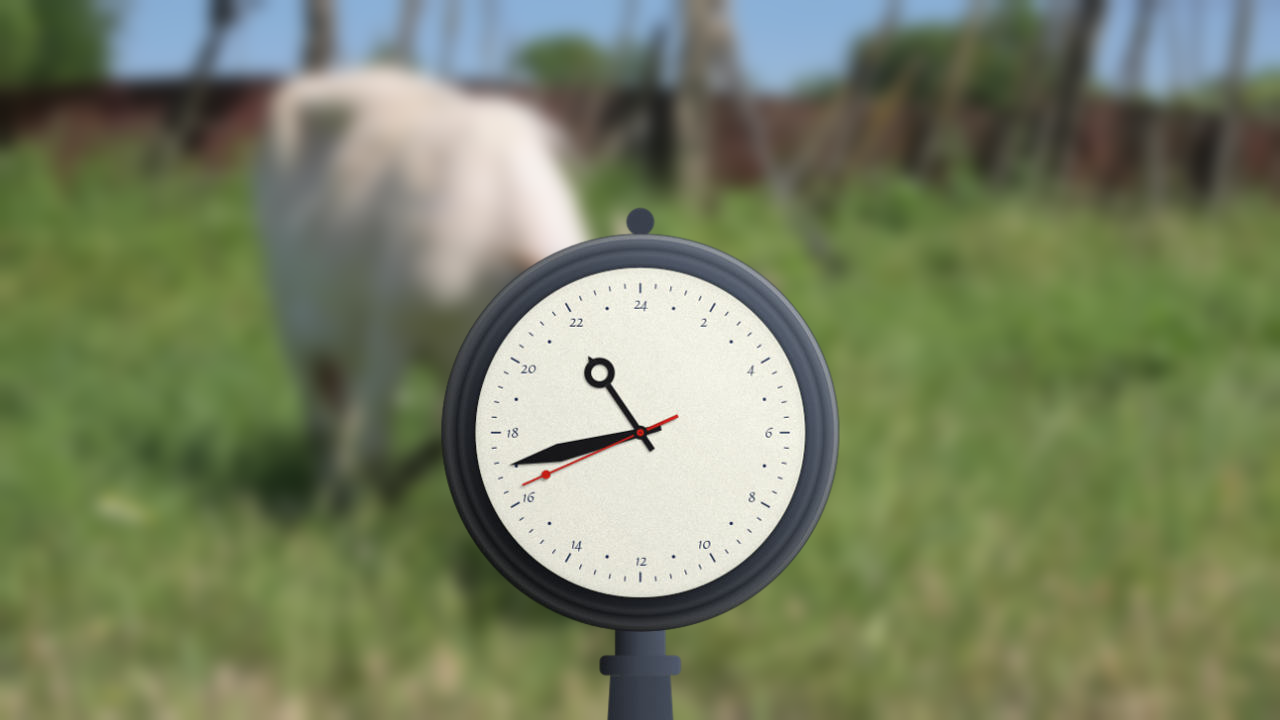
21:42:41
